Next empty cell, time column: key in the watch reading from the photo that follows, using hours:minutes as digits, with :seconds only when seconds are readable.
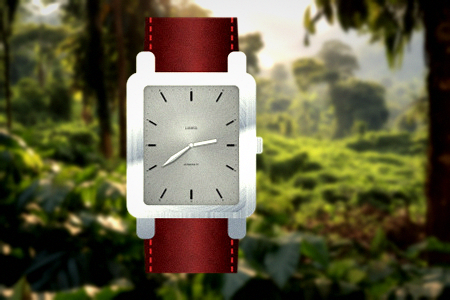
2:39
